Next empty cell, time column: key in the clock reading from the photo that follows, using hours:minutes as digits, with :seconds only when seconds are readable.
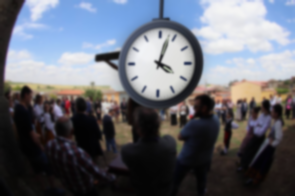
4:03
